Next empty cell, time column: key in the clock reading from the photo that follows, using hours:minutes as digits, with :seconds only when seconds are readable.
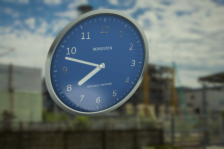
7:48
